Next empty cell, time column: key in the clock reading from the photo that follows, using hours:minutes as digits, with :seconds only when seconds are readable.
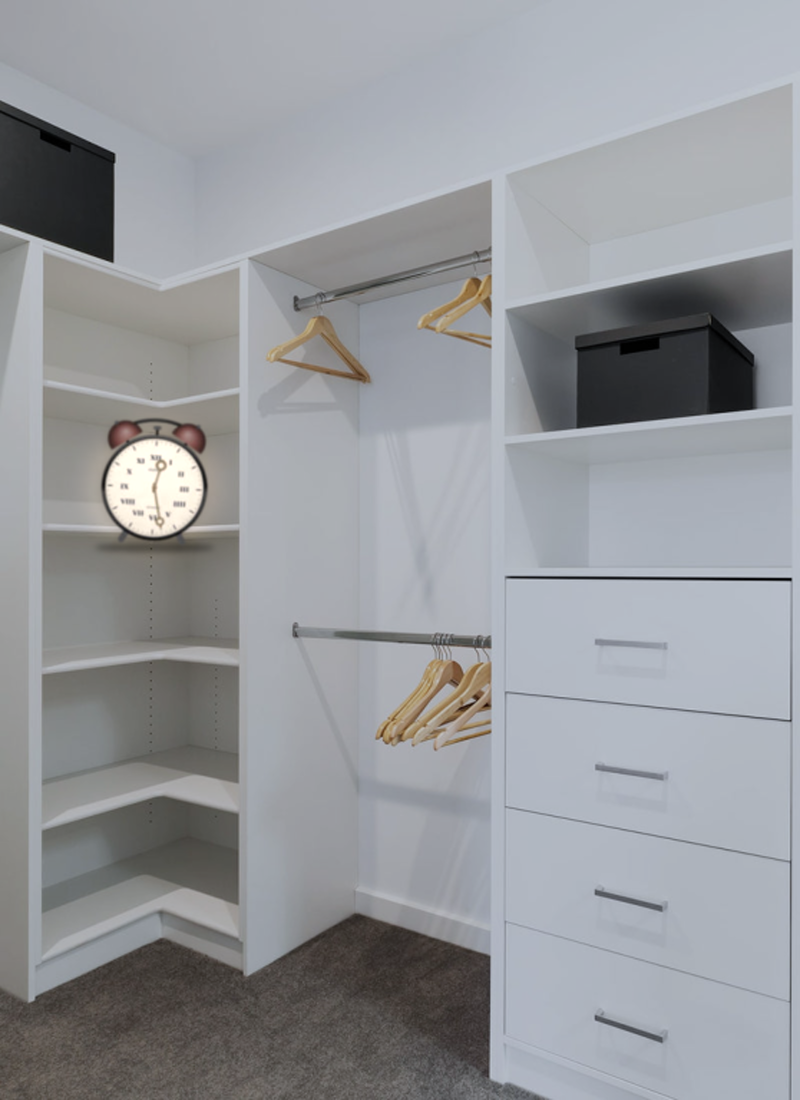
12:28
